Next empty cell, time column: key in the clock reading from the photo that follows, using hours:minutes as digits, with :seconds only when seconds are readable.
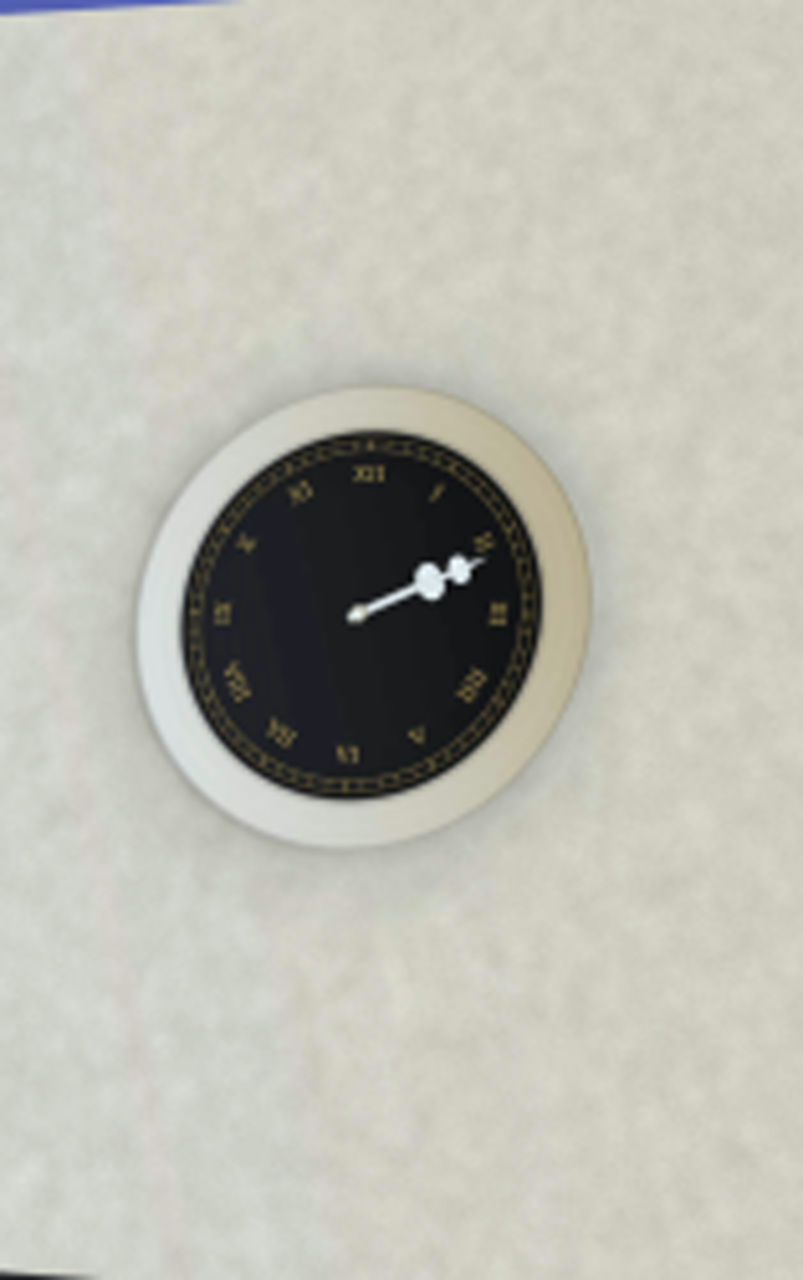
2:11
